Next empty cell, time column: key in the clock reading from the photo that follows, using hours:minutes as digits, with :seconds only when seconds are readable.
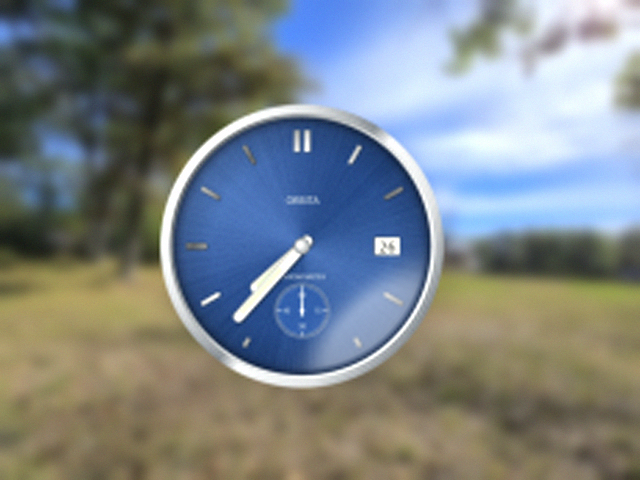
7:37
